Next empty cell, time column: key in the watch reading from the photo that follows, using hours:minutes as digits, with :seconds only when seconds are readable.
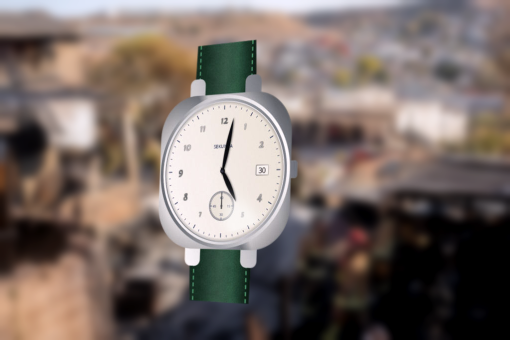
5:02
